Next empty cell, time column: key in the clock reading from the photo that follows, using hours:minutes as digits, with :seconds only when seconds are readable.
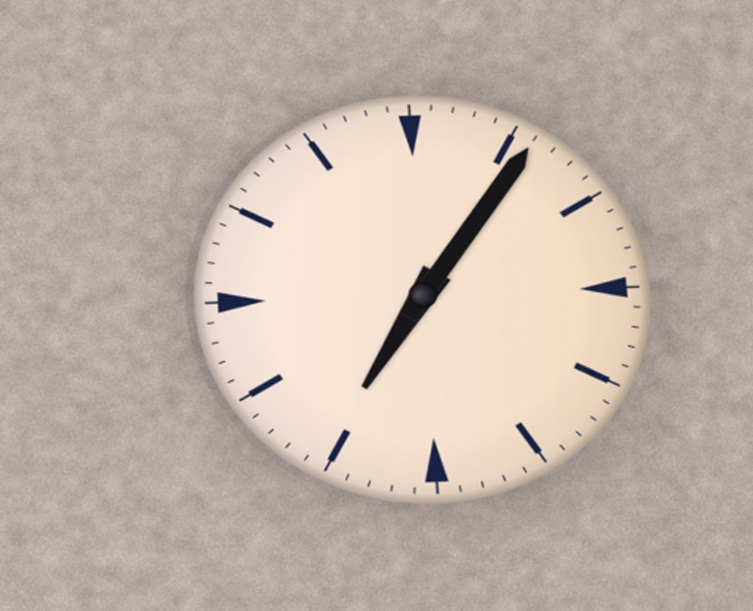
7:06
